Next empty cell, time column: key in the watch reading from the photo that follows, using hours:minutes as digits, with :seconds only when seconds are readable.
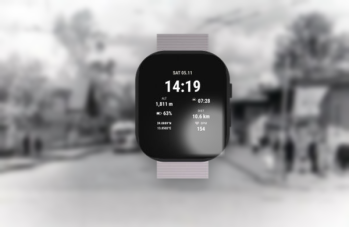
14:19
